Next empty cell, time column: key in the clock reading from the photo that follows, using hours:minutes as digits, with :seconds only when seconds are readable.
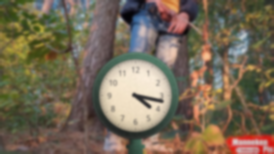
4:17
